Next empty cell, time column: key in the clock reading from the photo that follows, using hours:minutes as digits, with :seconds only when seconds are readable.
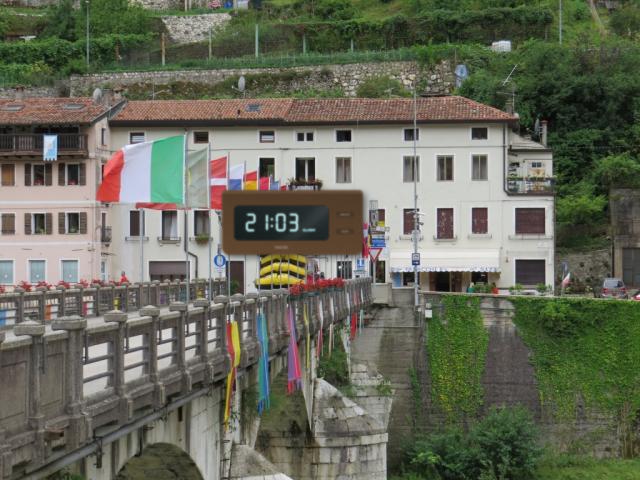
21:03
